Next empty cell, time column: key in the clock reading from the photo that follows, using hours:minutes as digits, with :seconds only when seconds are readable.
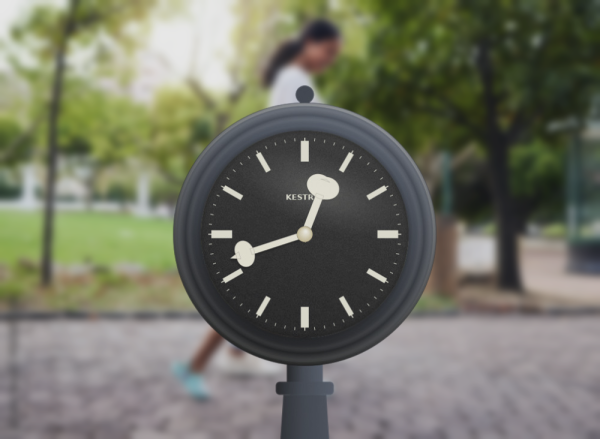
12:42
